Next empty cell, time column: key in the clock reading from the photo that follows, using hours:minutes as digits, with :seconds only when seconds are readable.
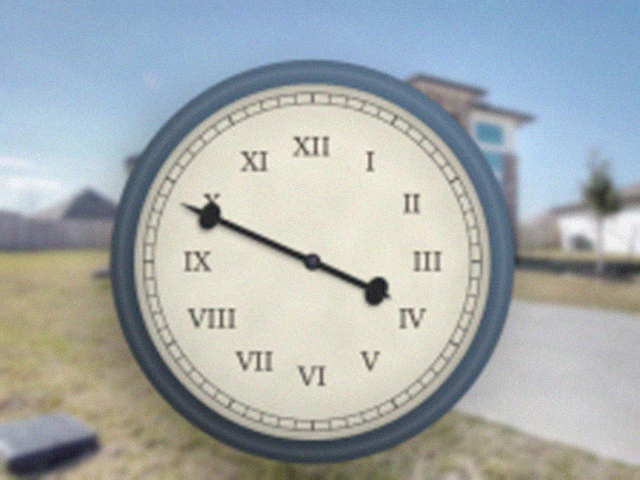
3:49
